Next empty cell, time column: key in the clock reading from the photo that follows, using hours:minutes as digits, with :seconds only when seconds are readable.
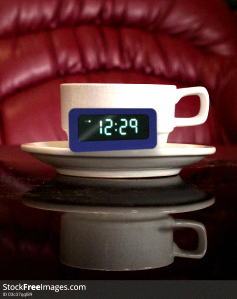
12:29
